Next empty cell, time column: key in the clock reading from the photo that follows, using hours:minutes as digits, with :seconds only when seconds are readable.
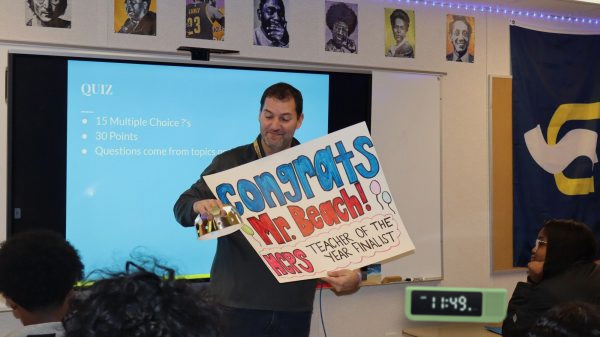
11:49
